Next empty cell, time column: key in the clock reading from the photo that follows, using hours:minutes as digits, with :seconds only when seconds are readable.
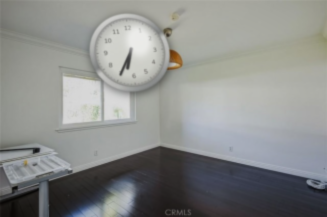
6:35
